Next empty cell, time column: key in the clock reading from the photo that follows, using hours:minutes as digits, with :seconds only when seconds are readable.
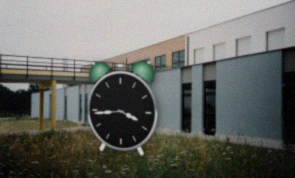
3:44
